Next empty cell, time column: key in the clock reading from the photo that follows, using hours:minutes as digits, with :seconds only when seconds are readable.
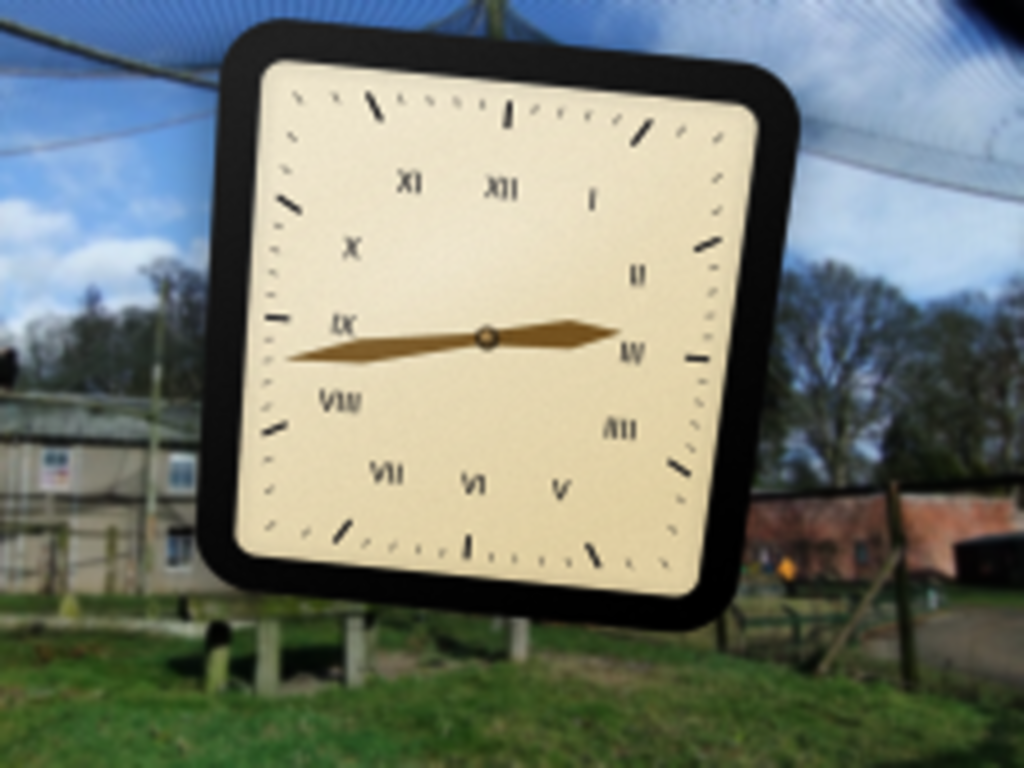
2:43
